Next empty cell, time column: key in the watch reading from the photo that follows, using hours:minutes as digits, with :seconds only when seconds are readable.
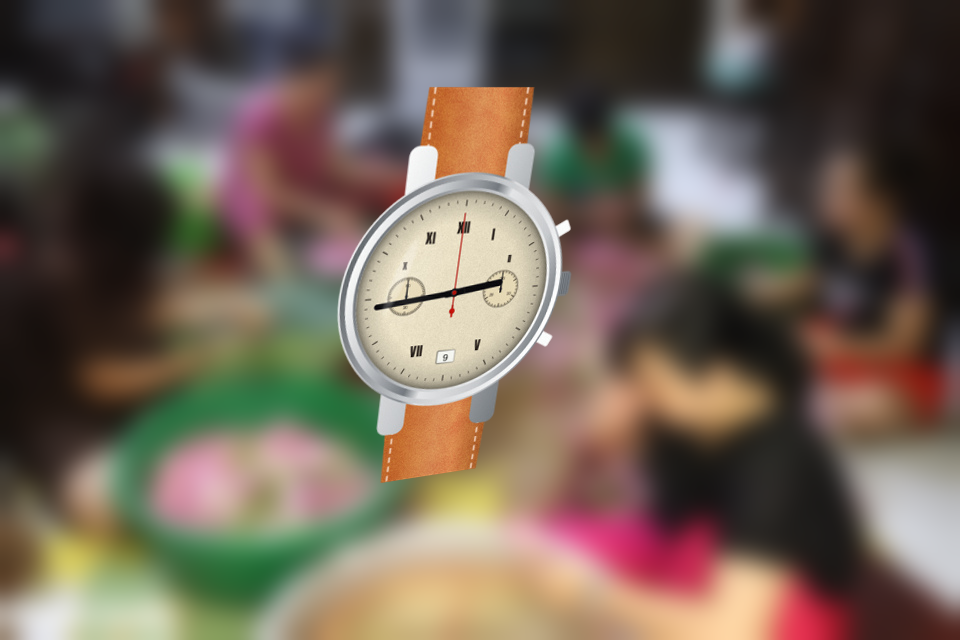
2:44
